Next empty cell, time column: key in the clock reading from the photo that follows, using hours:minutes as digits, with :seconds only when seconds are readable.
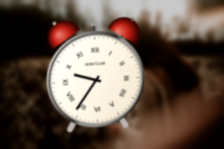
9:36
